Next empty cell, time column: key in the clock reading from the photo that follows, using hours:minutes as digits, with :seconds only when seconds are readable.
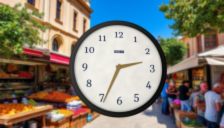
2:34
